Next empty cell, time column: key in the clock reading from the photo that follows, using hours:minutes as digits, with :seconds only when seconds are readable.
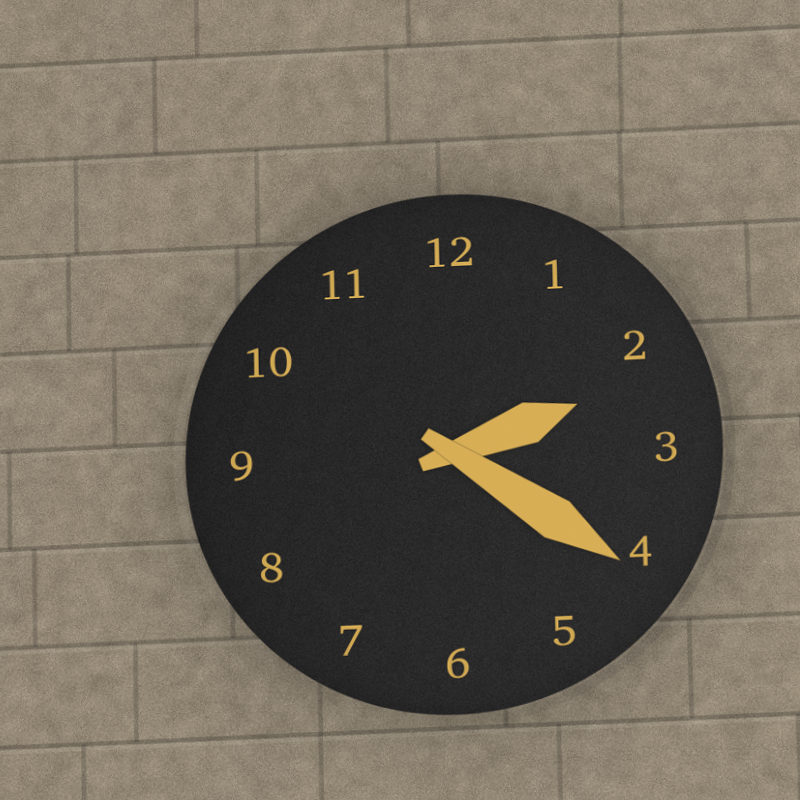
2:21
